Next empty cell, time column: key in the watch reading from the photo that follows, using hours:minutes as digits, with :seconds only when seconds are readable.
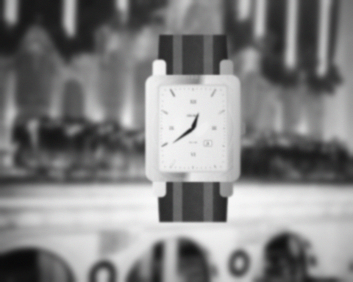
12:39
